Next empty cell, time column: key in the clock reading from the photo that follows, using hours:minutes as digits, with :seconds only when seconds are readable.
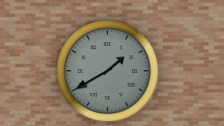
1:40
